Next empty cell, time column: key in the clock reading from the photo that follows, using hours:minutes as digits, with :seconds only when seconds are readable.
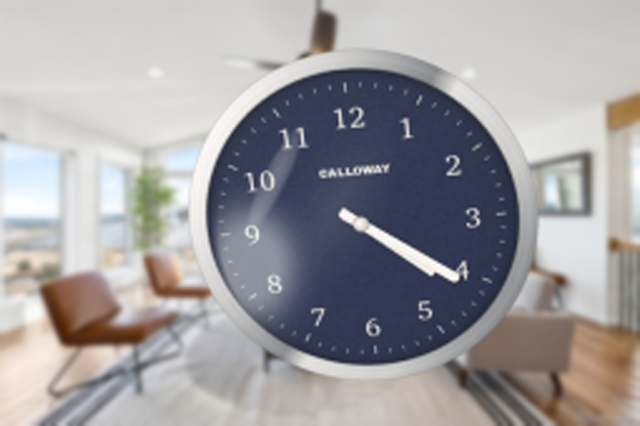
4:21
